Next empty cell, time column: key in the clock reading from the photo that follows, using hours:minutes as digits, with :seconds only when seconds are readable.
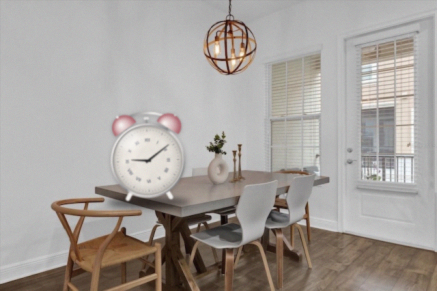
9:09
